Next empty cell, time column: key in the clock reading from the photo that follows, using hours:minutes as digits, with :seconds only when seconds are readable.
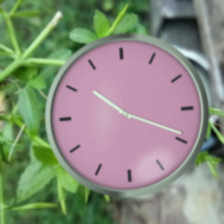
10:19
